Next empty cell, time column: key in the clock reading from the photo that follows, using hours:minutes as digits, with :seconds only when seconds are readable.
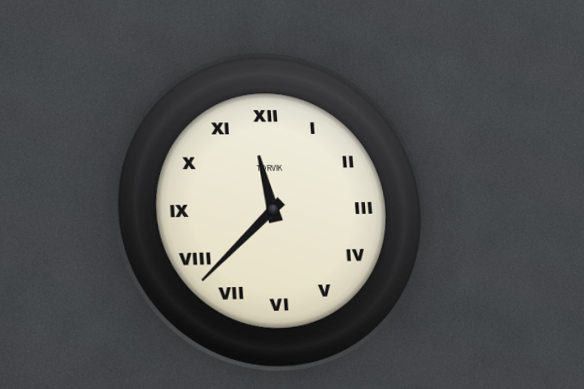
11:38
